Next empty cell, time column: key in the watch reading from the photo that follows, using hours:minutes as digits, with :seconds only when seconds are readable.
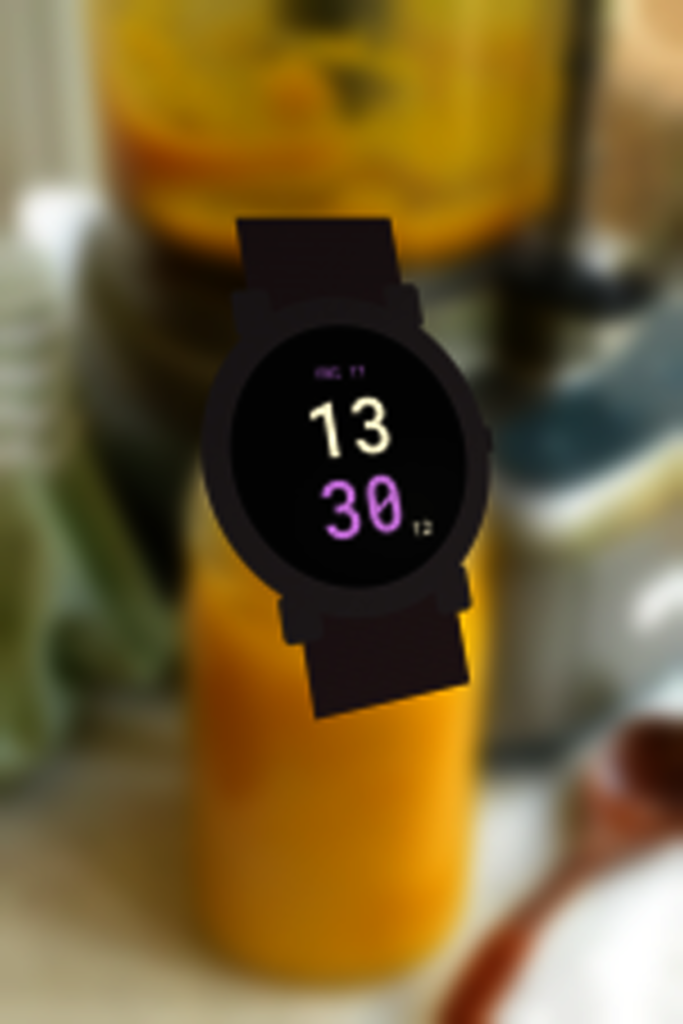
13:30
